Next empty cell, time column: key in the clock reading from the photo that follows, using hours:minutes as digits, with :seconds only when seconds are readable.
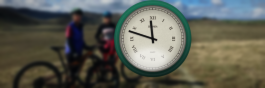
11:48
